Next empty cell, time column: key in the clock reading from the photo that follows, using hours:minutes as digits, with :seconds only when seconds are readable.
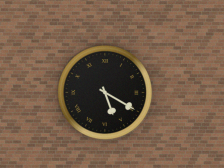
5:20
